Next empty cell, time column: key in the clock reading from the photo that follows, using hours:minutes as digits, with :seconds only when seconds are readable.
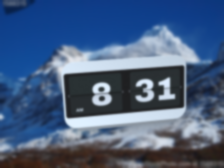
8:31
